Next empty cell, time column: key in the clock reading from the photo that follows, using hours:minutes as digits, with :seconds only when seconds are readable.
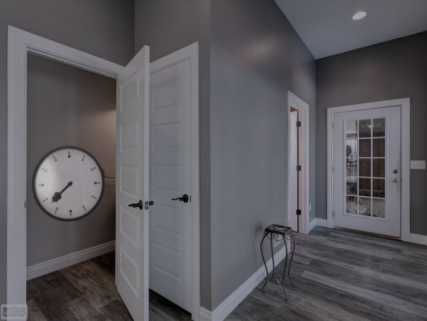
7:38
